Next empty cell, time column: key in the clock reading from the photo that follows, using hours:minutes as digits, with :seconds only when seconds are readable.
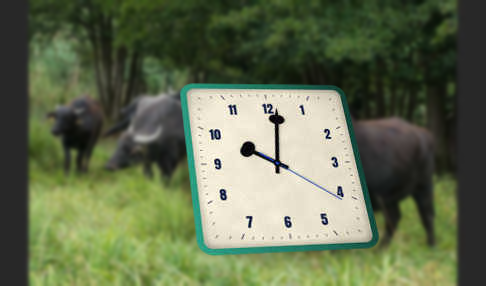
10:01:21
